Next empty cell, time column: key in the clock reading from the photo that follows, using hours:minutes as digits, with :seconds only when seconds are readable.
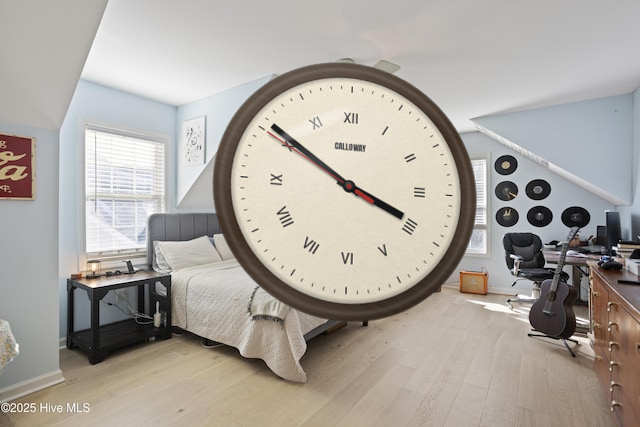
3:50:50
